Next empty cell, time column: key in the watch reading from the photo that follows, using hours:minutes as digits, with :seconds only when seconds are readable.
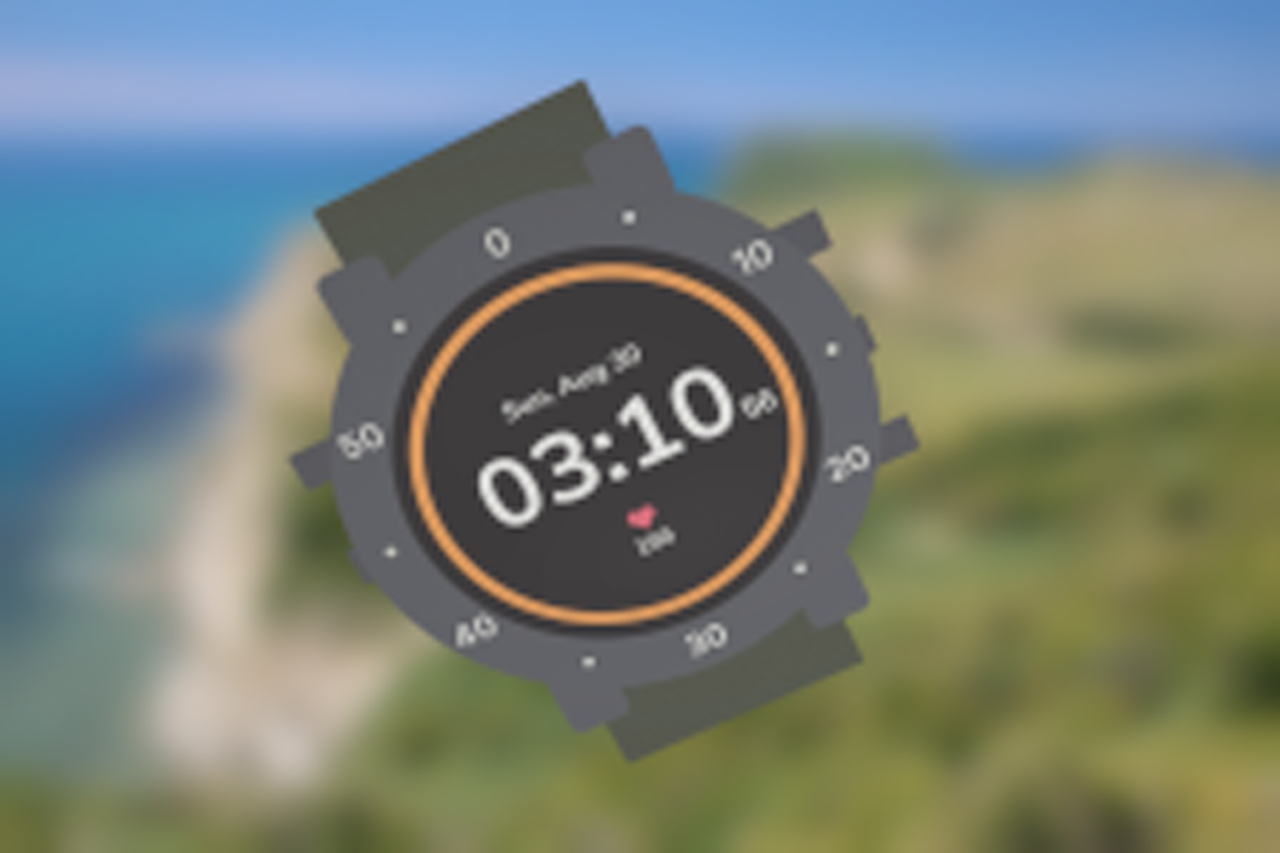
3:10
